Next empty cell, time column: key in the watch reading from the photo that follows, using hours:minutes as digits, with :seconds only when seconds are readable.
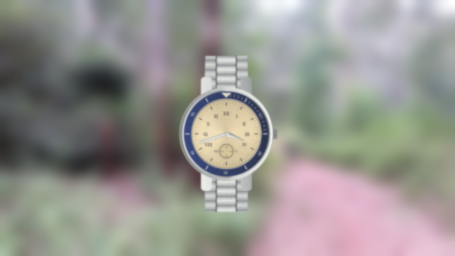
3:42
